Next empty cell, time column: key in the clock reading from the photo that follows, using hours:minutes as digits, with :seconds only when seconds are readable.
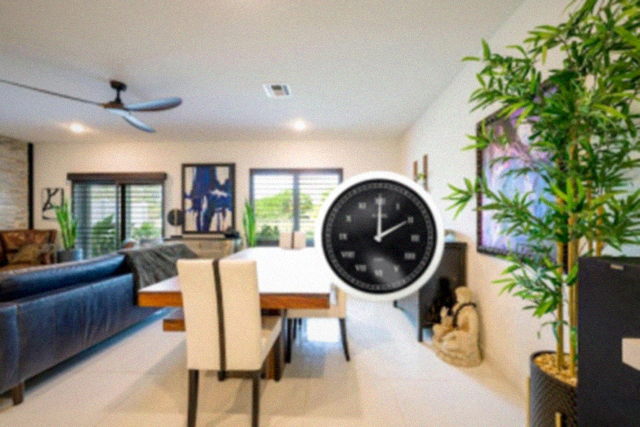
2:00
